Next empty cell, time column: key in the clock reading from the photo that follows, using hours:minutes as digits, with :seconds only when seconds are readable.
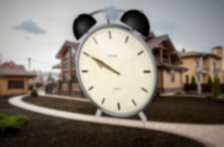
9:50
